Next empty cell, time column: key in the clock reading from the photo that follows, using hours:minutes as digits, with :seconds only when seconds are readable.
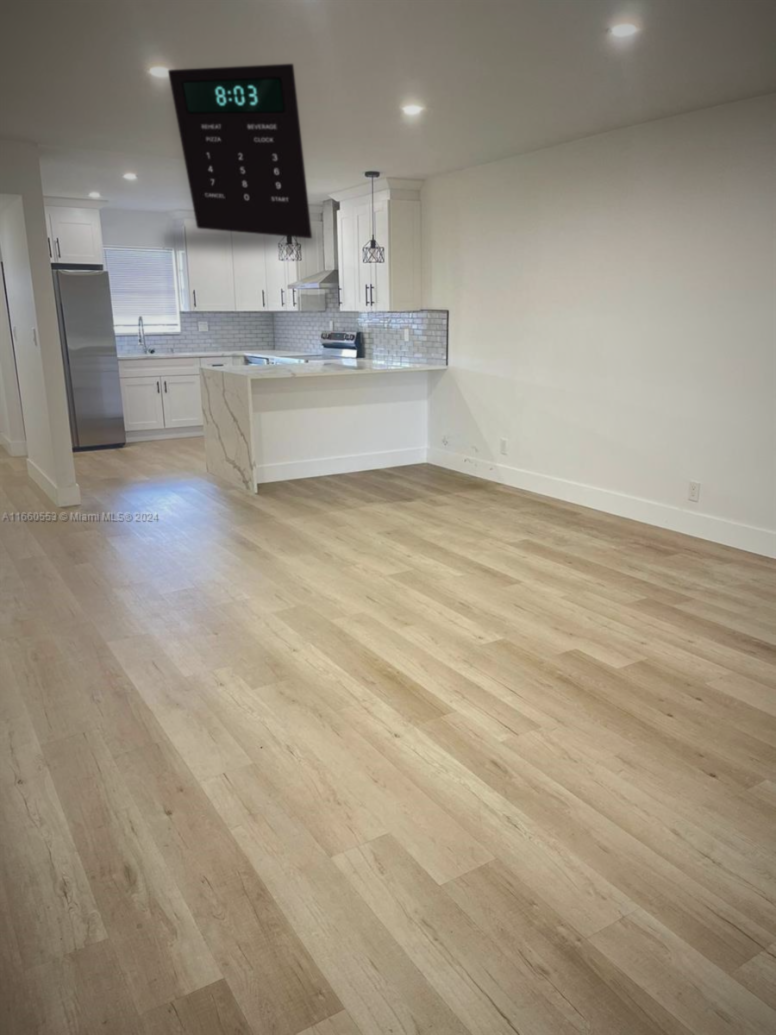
8:03
